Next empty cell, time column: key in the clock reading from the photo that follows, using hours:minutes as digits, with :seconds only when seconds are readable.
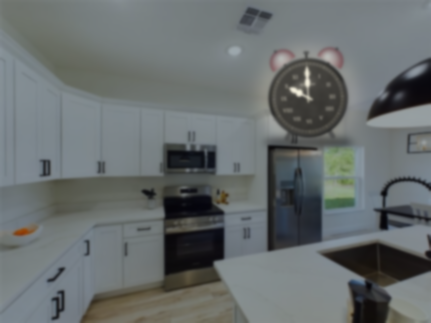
10:00
